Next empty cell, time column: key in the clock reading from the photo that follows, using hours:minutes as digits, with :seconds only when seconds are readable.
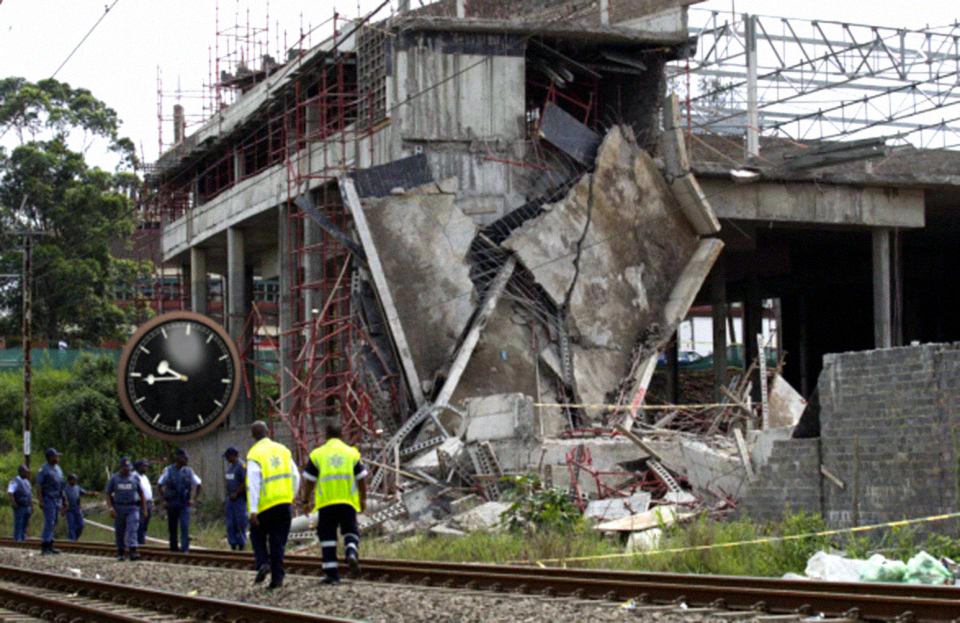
9:44
